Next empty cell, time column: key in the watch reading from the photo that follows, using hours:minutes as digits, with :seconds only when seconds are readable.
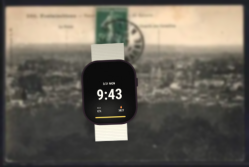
9:43
